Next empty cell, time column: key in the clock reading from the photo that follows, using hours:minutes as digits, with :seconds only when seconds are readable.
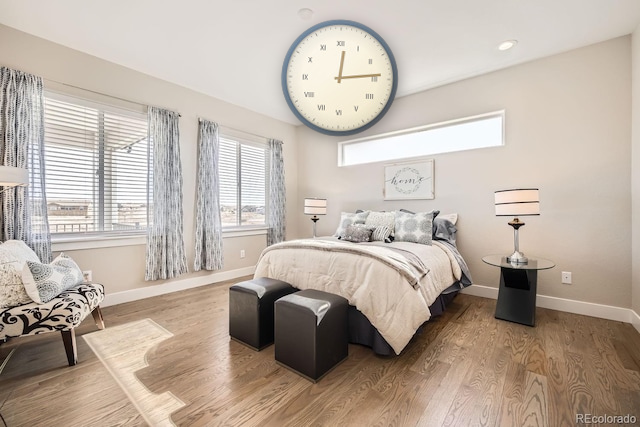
12:14
